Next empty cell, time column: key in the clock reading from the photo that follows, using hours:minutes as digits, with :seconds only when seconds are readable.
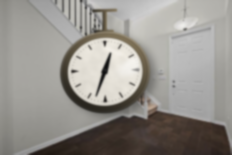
12:33
